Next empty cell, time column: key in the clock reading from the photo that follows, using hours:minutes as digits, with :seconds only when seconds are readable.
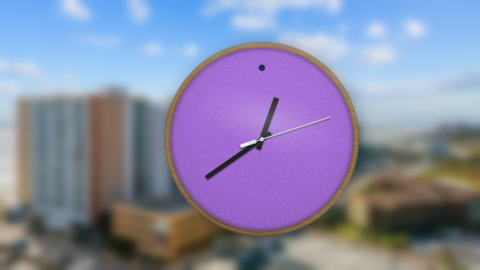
12:39:12
